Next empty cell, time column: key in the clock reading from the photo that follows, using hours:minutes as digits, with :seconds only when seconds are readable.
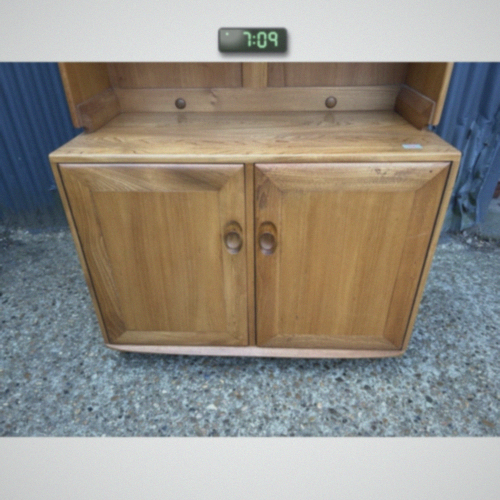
7:09
